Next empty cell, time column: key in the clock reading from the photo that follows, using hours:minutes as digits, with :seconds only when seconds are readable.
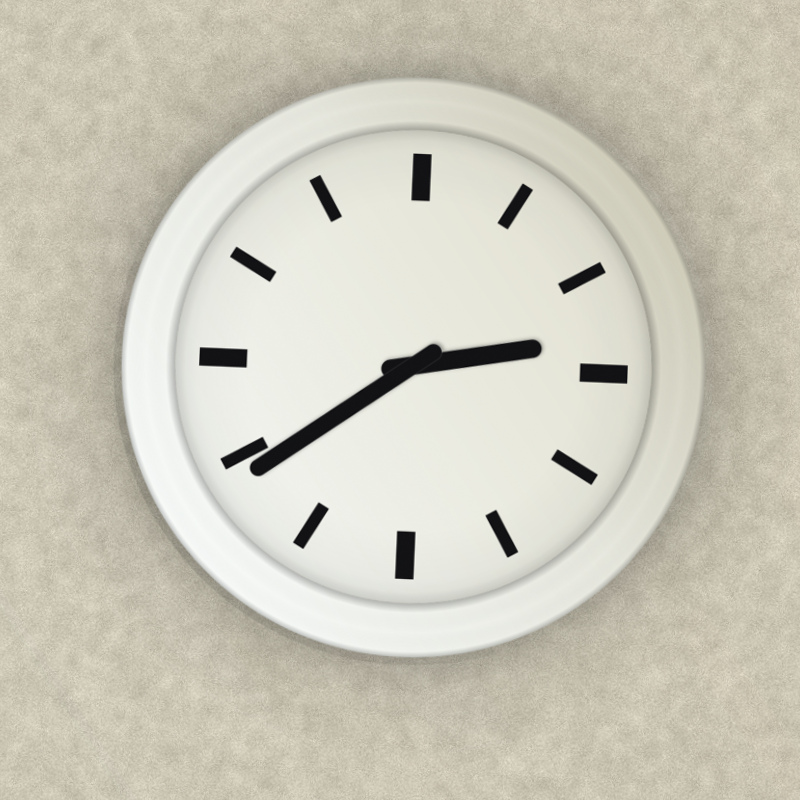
2:39
